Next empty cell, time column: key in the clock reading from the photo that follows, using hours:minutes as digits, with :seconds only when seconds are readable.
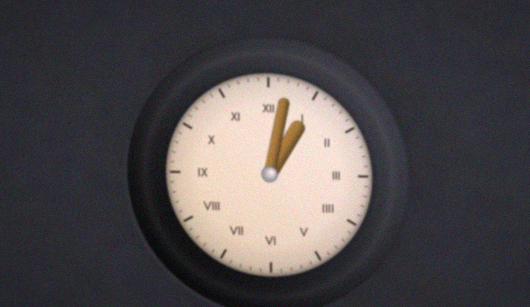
1:02
